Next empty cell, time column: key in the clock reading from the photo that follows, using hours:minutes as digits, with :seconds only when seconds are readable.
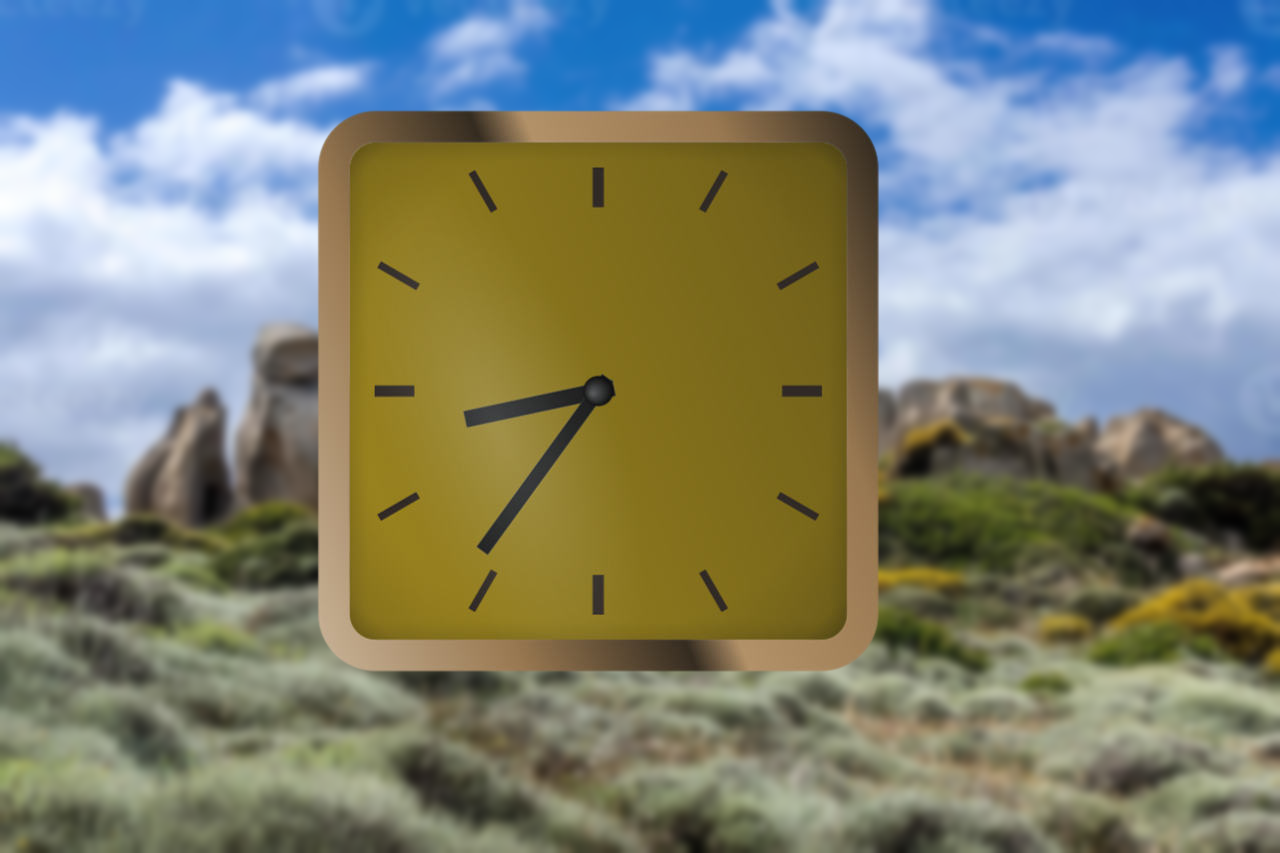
8:36
